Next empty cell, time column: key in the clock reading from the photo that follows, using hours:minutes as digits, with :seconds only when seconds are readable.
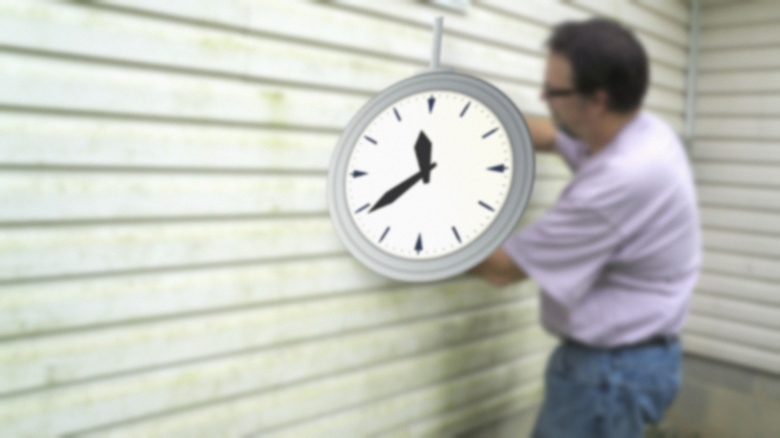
11:39
